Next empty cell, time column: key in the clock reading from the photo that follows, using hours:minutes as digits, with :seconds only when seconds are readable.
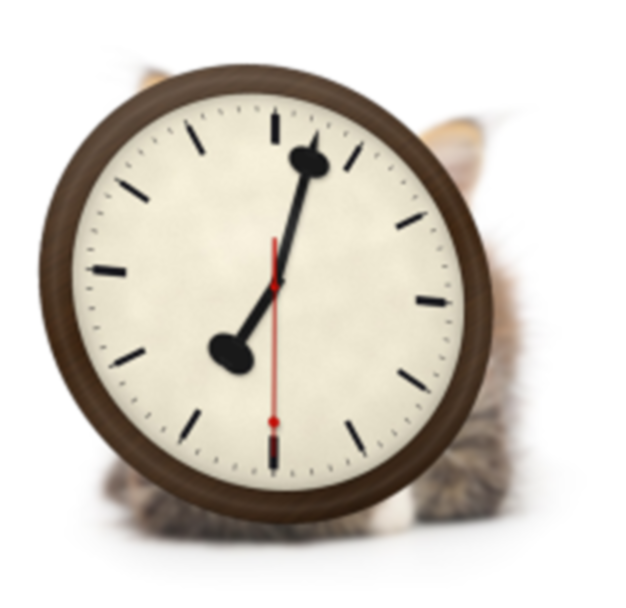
7:02:30
